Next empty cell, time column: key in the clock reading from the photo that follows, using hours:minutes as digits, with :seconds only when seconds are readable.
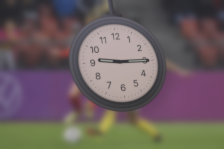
9:15
